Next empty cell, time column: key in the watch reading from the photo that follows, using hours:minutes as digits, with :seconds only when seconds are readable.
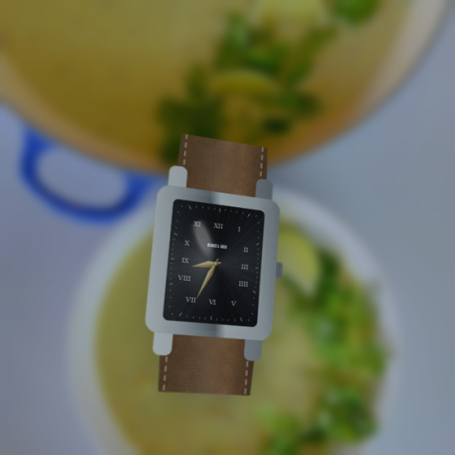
8:34
